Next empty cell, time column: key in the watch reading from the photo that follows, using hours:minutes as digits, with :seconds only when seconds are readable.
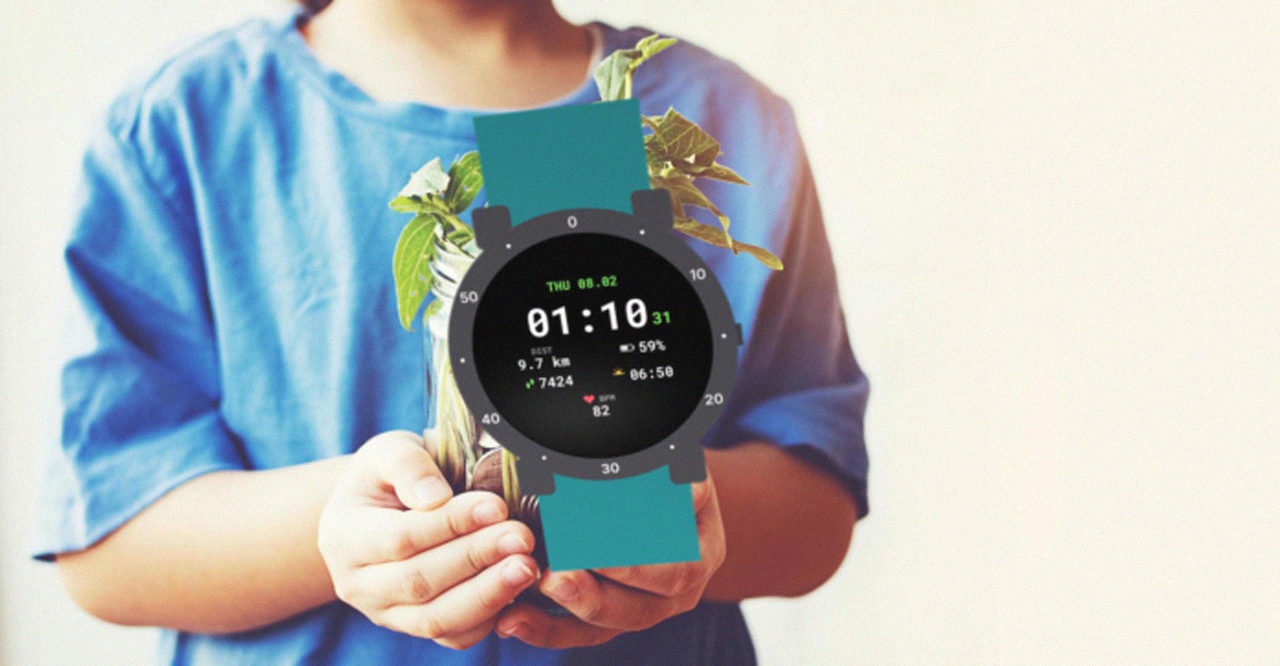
1:10:31
